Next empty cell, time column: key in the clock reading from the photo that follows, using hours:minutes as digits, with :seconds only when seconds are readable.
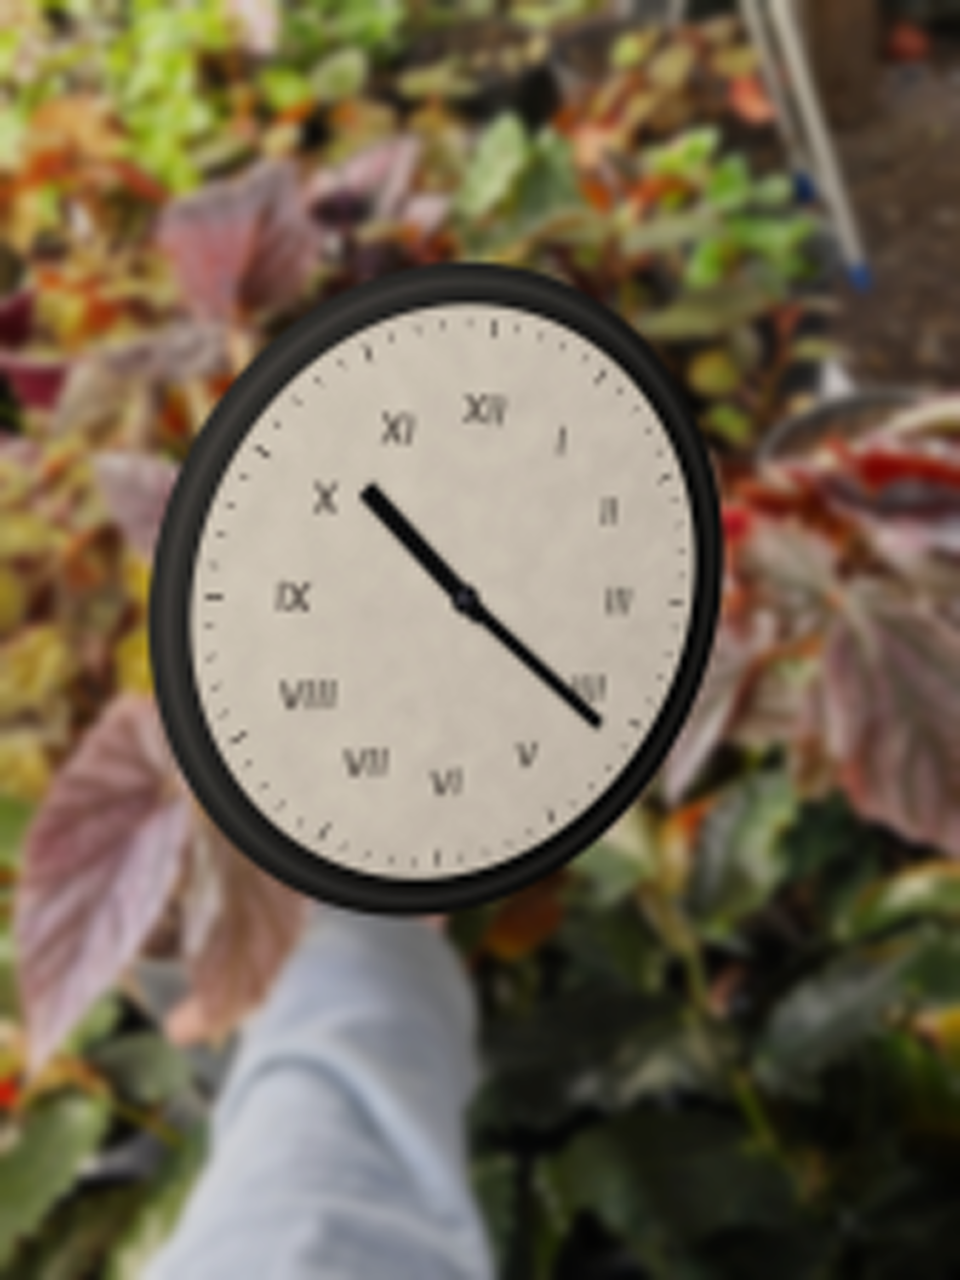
10:21
